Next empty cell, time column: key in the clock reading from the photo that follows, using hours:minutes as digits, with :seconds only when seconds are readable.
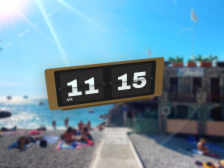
11:15
